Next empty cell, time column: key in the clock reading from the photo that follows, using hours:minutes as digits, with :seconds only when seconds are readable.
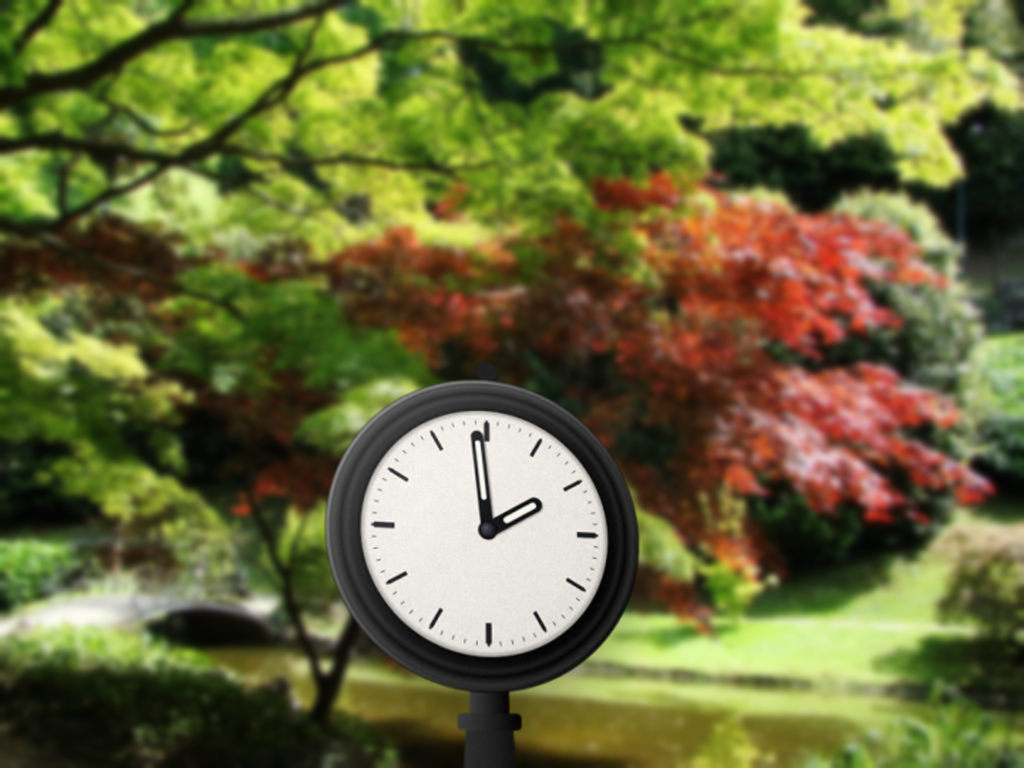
1:59
